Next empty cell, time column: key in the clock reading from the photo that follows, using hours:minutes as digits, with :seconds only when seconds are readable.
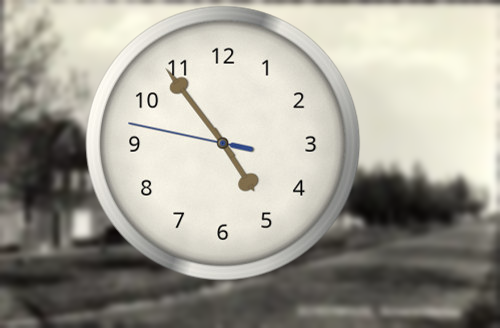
4:53:47
